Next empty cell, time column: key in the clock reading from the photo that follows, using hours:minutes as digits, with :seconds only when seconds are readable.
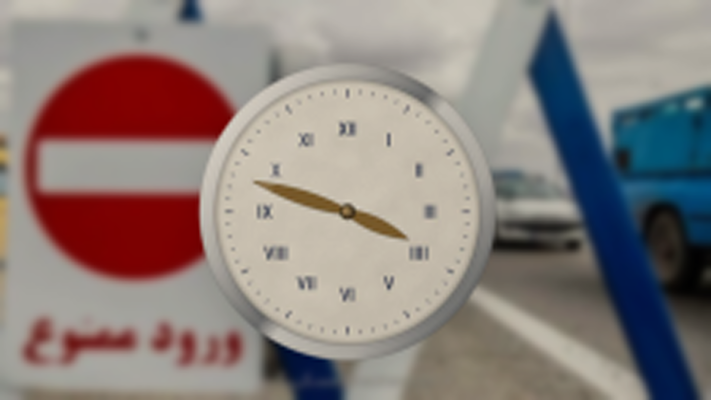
3:48
